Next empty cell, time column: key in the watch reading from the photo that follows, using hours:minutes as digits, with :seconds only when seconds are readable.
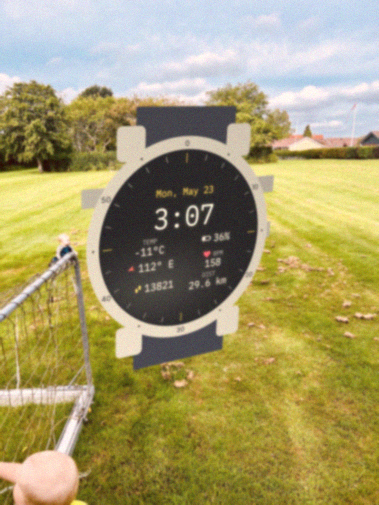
3:07
